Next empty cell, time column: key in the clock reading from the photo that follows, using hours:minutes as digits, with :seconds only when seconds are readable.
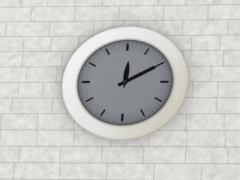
12:10
